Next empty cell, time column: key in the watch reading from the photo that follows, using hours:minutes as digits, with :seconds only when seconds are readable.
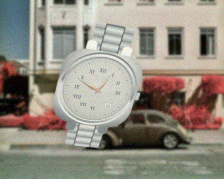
12:49
